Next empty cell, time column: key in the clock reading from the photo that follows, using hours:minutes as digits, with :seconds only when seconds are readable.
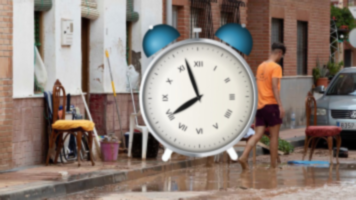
7:57
